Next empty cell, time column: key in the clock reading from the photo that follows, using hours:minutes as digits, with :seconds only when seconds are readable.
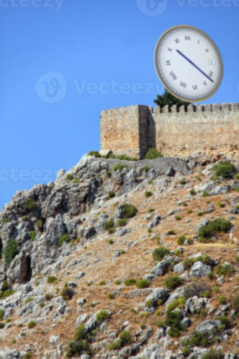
10:22
